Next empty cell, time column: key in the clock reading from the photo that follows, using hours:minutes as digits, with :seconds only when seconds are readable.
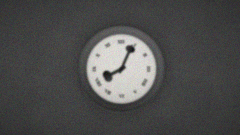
8:04
